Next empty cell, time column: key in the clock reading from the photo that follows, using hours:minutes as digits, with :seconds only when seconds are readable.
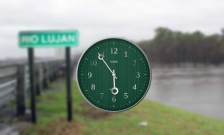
5:54
